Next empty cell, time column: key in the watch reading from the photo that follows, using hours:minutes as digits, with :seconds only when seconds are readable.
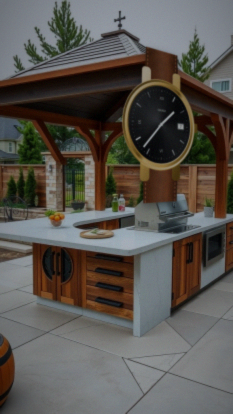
1:37
